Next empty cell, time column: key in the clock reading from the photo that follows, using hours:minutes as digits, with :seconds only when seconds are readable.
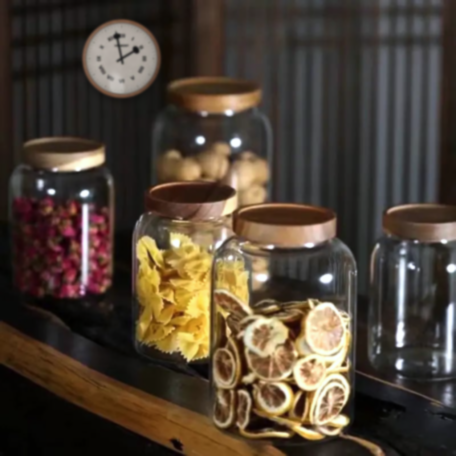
1:58
